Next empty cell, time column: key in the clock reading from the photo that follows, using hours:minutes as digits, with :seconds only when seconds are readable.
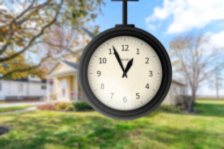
12:56
